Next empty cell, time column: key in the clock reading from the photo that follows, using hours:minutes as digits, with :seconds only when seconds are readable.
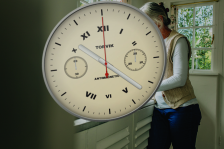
10:22
